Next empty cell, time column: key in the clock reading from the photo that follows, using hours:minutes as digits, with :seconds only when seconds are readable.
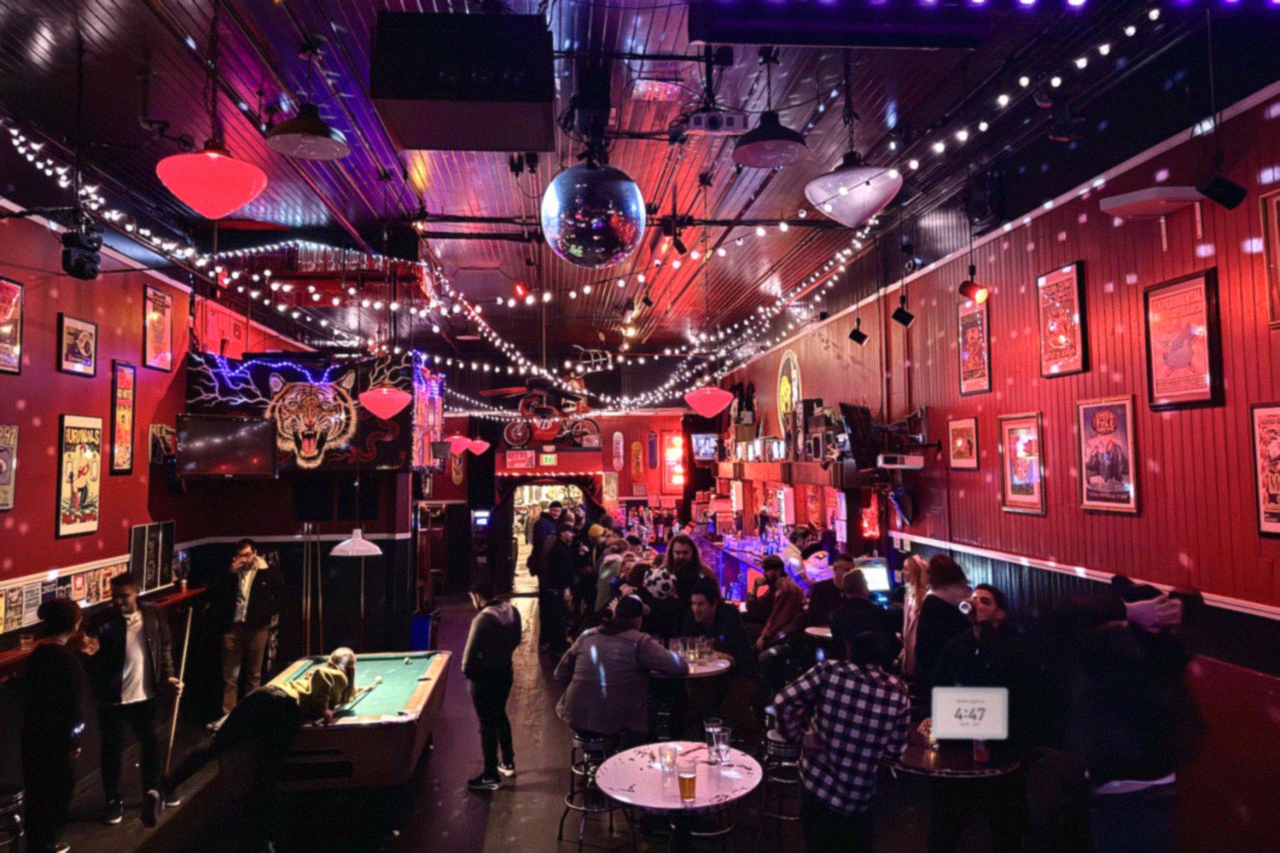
4:47
